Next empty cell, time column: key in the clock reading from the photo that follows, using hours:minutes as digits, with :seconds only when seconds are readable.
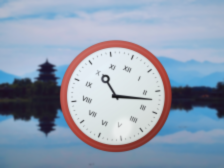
10:12
